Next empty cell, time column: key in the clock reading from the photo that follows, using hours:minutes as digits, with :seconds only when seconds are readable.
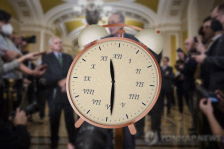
11:29
